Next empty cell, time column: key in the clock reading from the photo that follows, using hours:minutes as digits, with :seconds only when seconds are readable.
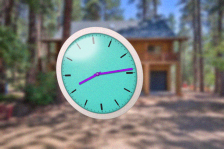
8:14
